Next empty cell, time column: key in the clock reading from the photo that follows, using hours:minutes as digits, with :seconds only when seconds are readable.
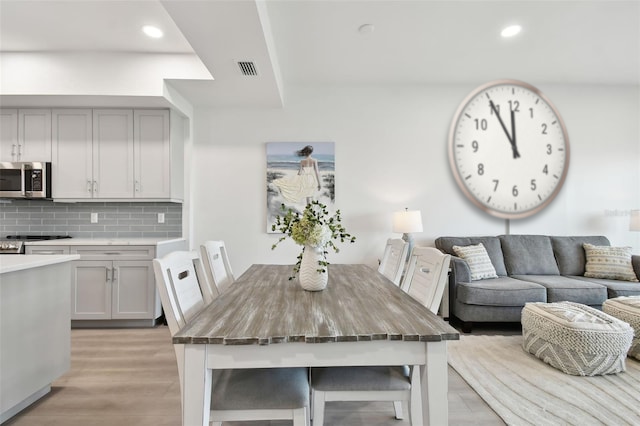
11:55
